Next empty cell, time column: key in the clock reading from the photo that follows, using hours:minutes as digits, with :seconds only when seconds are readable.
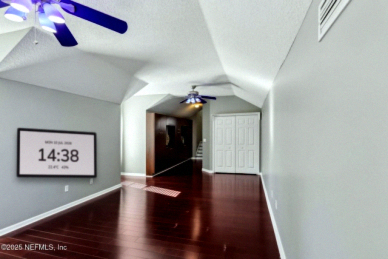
14:38
